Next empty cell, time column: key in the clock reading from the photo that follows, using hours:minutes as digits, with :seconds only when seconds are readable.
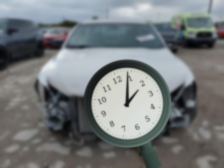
2:04
